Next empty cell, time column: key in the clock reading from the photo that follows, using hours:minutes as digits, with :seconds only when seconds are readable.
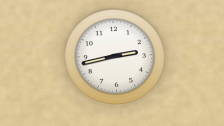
2:43
